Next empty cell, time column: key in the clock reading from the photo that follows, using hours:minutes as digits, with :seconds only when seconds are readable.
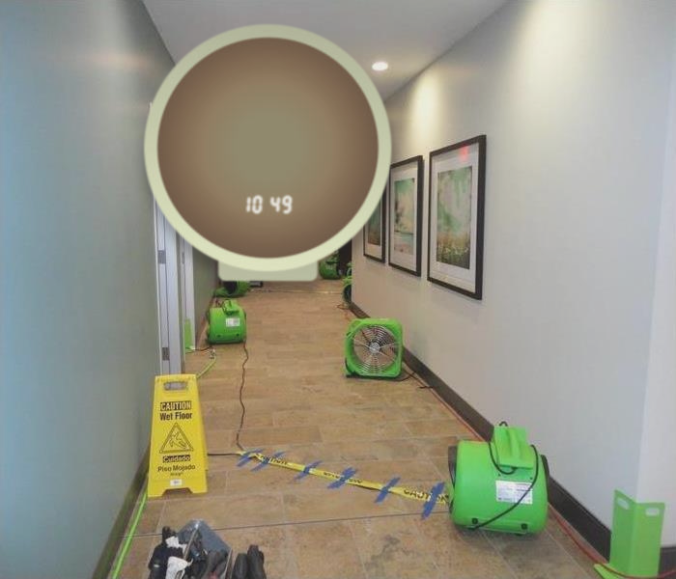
10:49
